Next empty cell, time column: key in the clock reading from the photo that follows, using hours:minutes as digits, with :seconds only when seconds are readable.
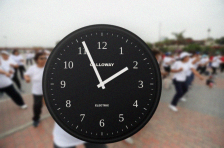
1:56
